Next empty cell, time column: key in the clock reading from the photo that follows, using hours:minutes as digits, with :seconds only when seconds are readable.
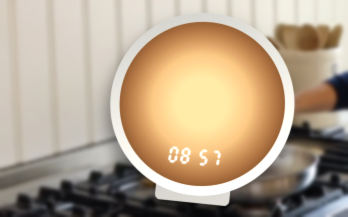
8:57
